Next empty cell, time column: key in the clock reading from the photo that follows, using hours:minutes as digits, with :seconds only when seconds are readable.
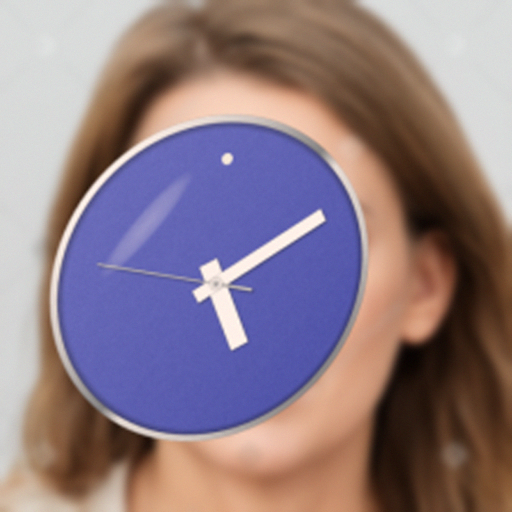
5:09:47
